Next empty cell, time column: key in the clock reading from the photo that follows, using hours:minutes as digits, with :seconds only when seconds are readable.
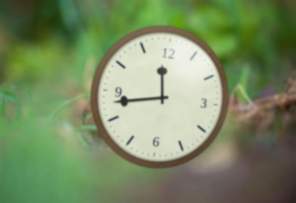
11:43
